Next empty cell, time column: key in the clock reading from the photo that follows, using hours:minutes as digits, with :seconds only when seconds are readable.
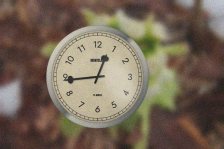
12:44
